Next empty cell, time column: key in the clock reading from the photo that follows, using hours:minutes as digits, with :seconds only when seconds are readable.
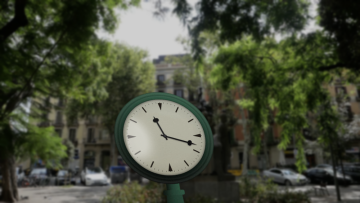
11:18
